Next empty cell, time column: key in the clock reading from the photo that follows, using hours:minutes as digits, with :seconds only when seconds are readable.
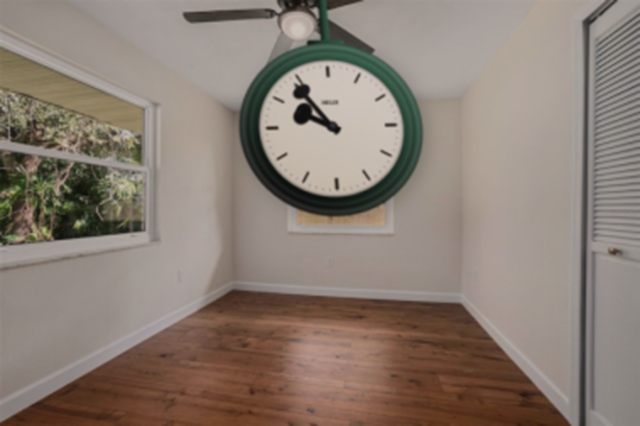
9:54
